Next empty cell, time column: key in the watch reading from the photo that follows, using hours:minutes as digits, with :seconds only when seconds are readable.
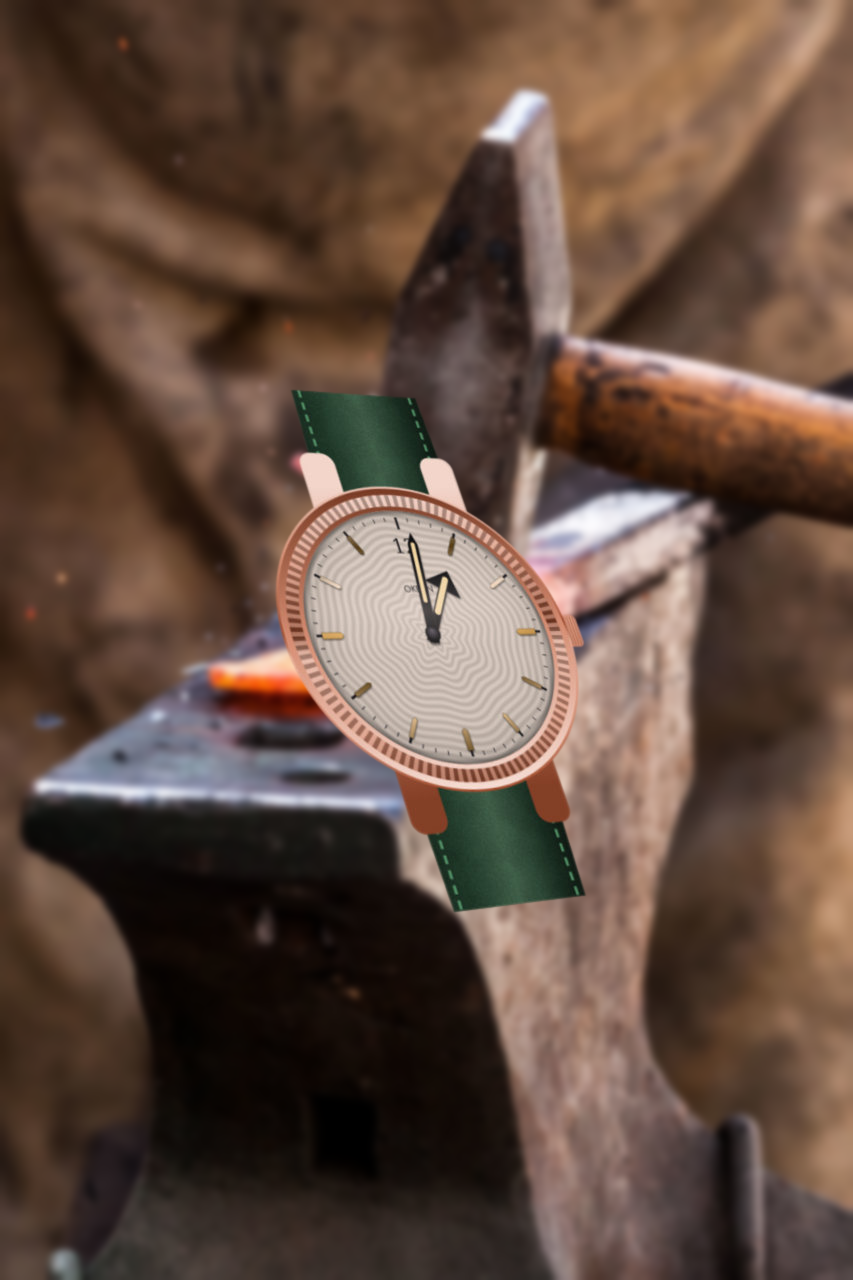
1:01
